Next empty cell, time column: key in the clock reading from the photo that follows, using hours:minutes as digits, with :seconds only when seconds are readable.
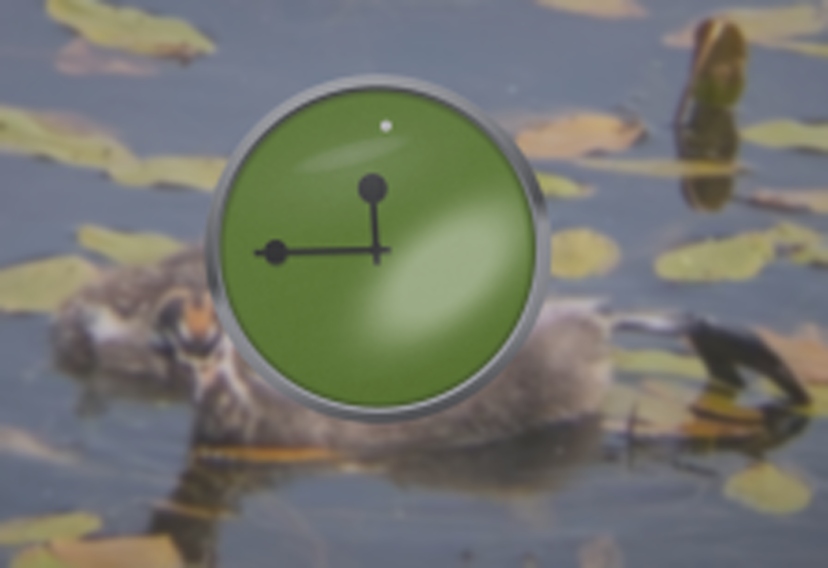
11:44
